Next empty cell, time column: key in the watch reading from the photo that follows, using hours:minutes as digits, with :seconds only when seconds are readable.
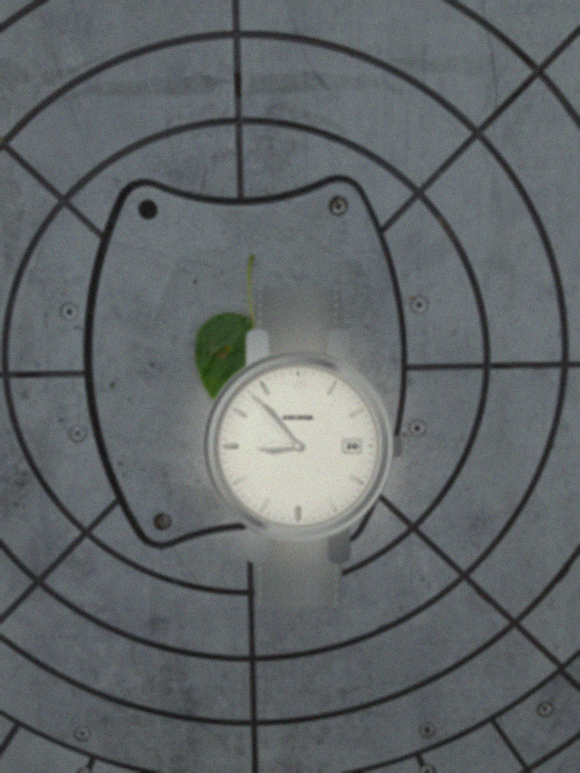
8:53
